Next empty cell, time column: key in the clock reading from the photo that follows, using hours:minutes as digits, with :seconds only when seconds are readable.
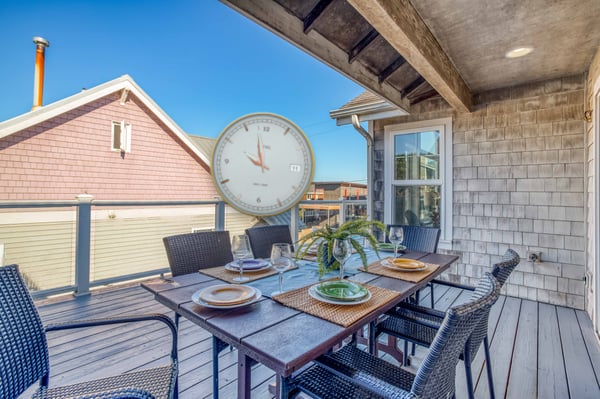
9:58
